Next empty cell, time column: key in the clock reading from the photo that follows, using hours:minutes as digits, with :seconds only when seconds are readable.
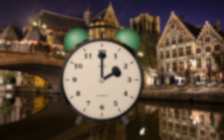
2:00
